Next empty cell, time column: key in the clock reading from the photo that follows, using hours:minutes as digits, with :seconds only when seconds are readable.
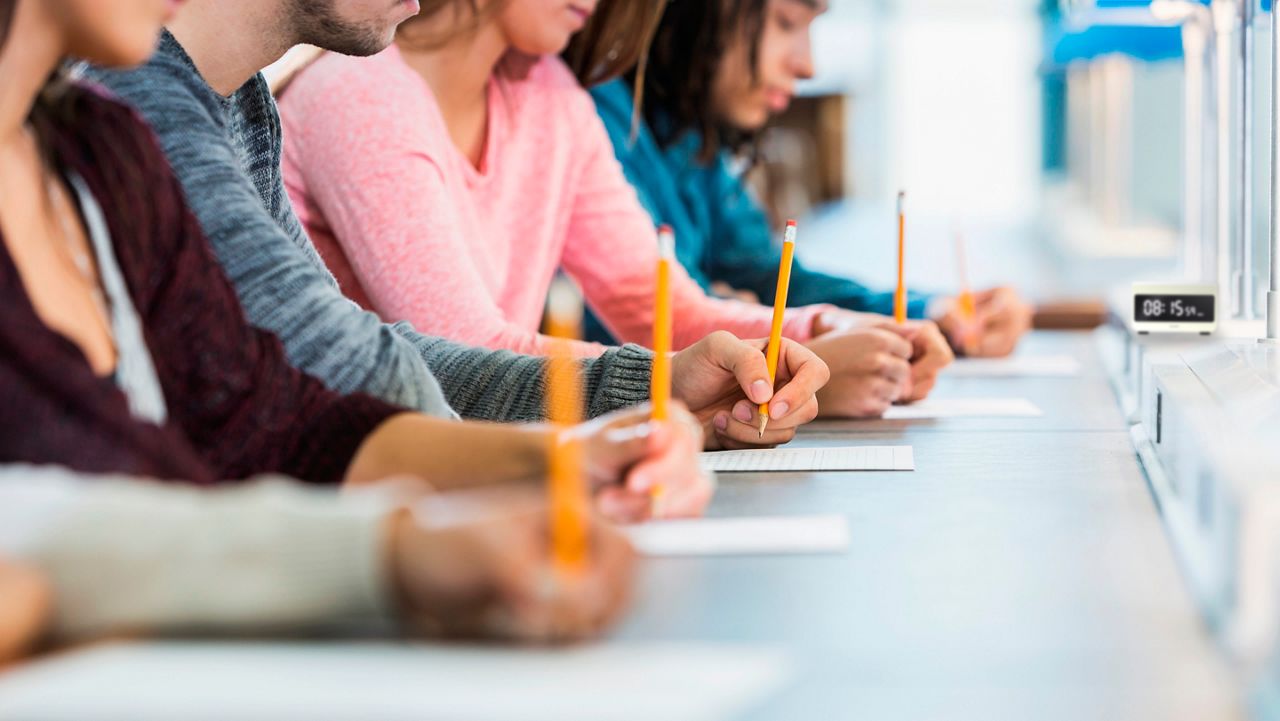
8:15
